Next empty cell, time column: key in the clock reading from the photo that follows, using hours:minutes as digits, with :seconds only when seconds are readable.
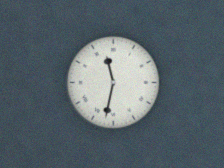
11:32
